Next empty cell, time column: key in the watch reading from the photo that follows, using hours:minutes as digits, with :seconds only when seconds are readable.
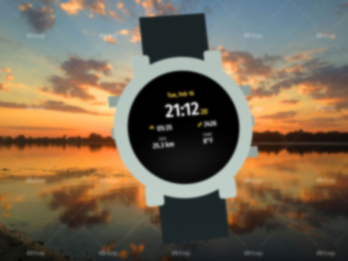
21:12
